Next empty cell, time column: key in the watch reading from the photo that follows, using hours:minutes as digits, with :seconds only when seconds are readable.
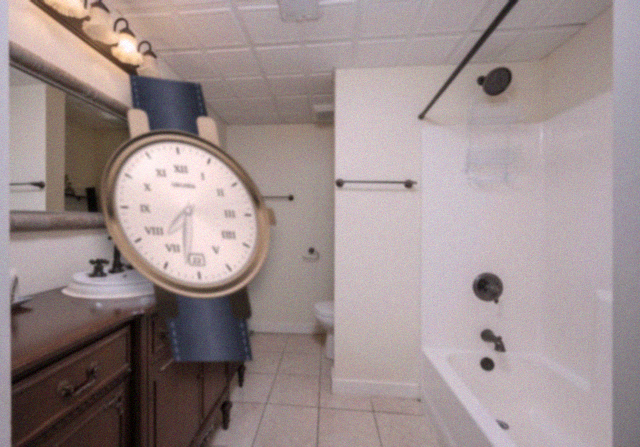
7:32
